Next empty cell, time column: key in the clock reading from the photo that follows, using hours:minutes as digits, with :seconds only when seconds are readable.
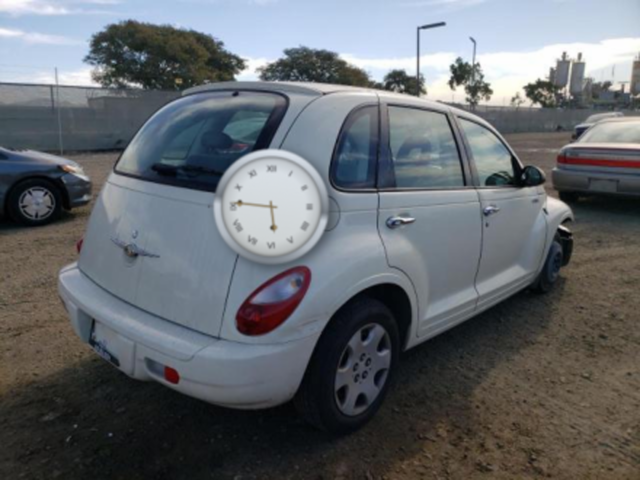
5:46
